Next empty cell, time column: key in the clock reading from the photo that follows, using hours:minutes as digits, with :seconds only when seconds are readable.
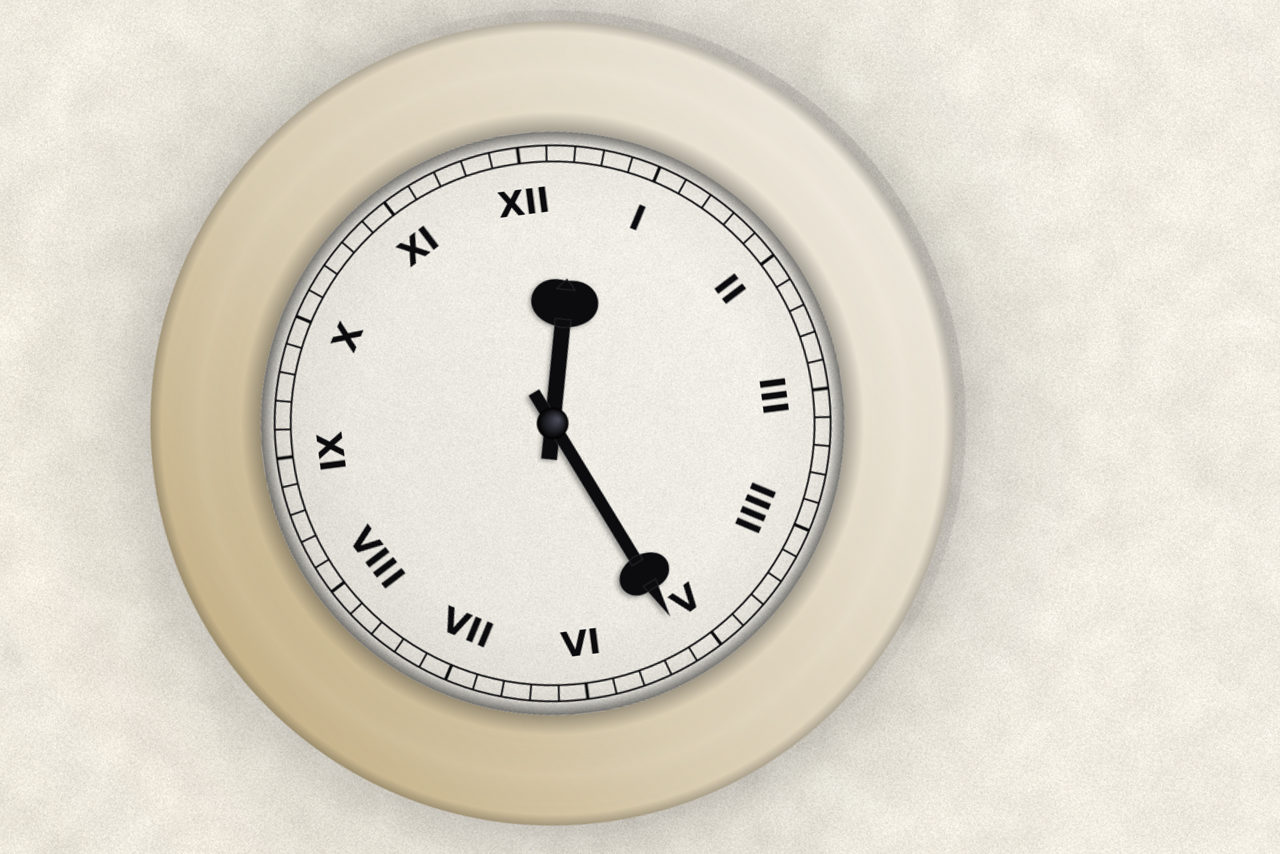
12:26
